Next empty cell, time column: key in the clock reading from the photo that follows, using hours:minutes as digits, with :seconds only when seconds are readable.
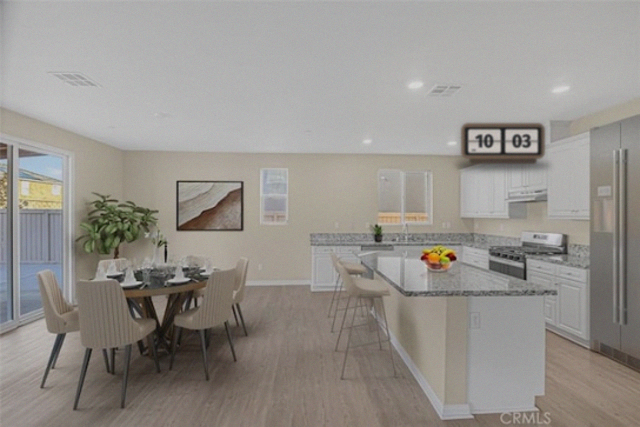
10:03
